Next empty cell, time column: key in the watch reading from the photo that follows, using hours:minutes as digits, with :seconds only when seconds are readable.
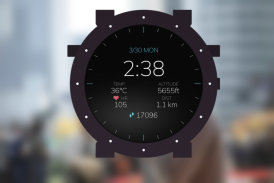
2:38
